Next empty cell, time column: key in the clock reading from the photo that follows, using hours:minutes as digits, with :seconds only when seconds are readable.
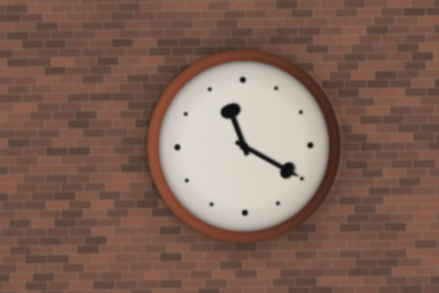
11:20
